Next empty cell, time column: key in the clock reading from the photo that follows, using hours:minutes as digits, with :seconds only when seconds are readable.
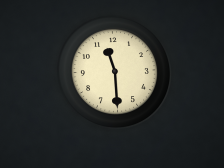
11:30
